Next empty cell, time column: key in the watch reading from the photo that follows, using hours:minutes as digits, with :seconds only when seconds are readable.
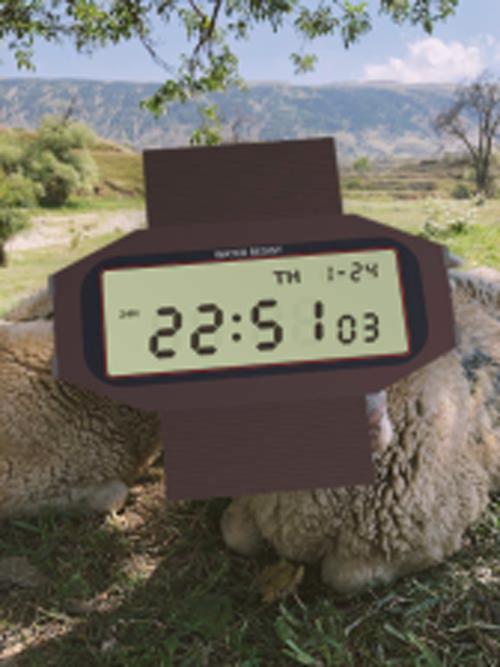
22:51:03
